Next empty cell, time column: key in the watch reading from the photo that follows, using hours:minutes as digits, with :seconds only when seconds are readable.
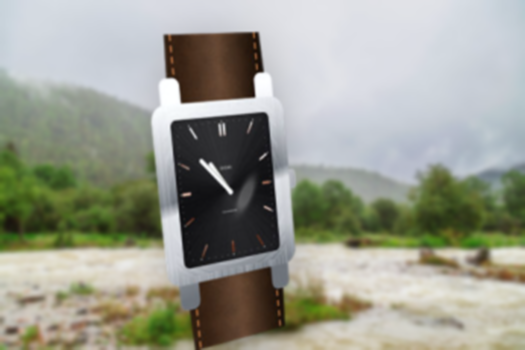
10:53
